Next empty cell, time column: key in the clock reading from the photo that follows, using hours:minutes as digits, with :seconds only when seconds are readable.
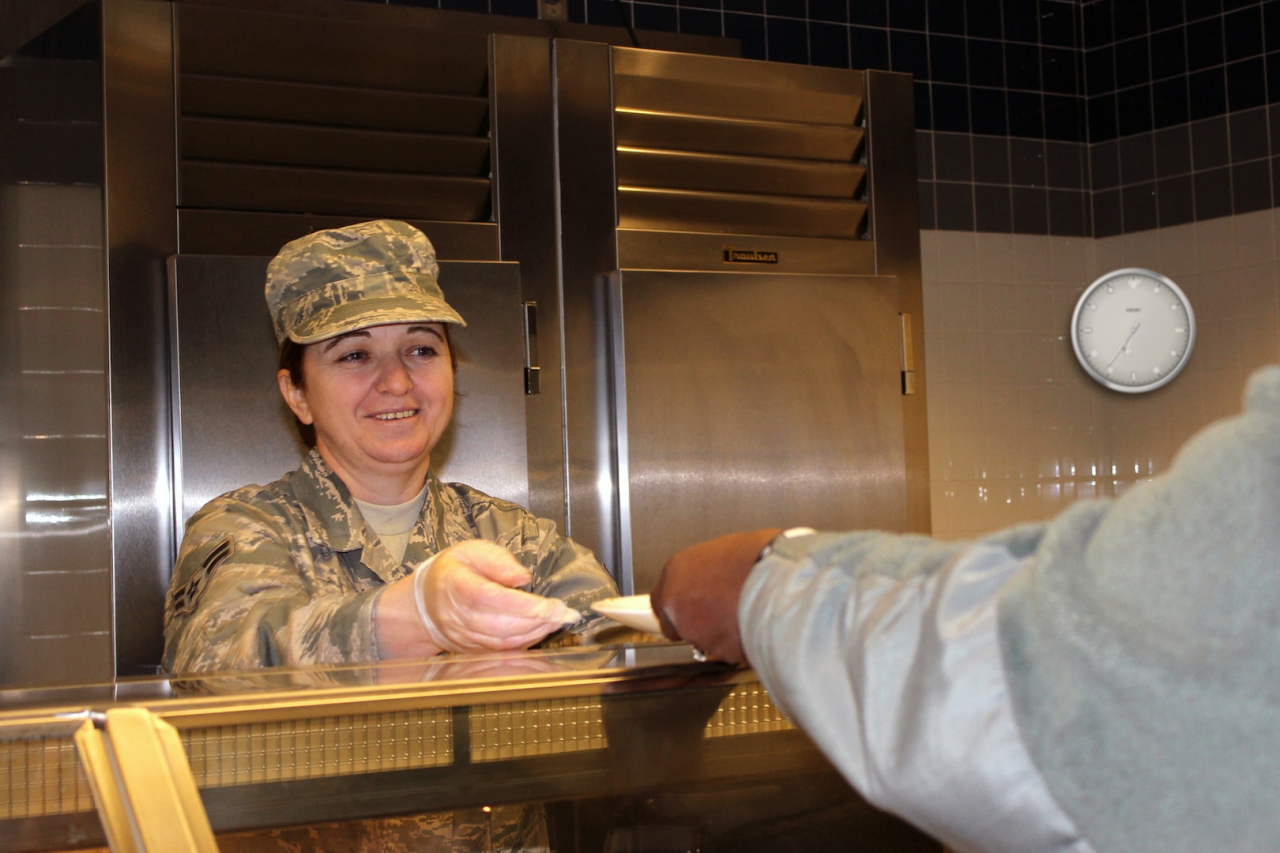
6:36
